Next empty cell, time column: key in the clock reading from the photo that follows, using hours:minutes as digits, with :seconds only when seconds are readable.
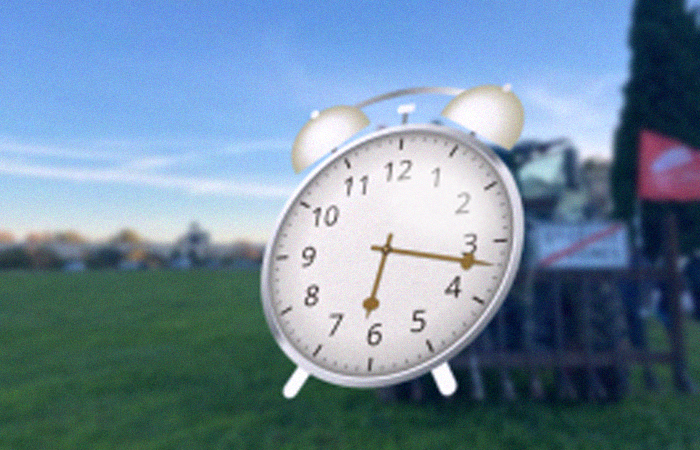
6:17
